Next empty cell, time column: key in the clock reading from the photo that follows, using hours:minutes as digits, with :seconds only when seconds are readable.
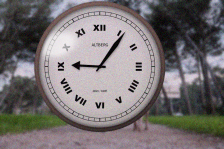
9:06
